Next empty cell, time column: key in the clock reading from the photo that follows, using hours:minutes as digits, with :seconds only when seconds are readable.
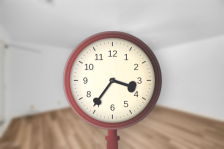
3:36
